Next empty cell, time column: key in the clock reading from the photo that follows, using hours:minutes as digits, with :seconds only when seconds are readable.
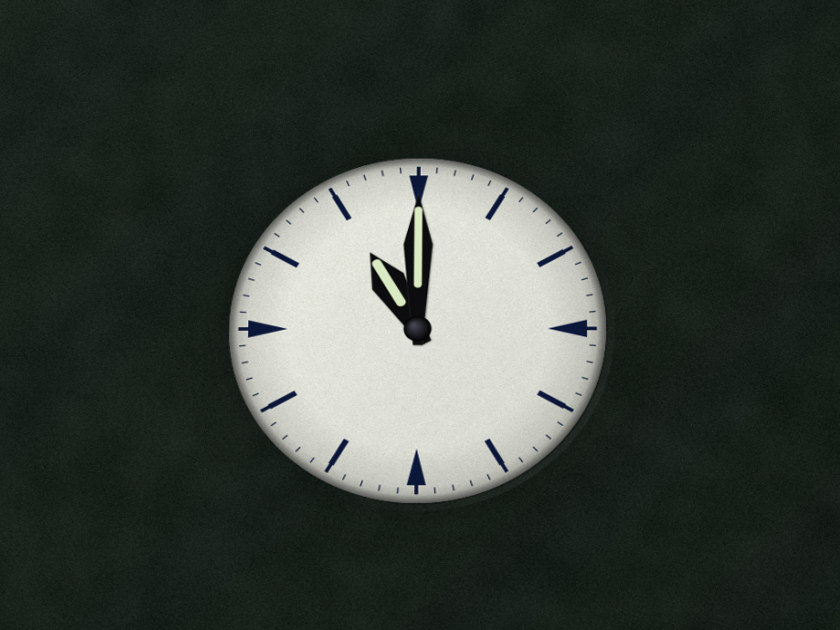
11:00
